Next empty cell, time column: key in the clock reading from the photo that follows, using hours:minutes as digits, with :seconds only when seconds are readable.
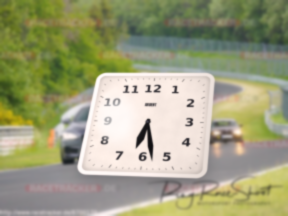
6:28
